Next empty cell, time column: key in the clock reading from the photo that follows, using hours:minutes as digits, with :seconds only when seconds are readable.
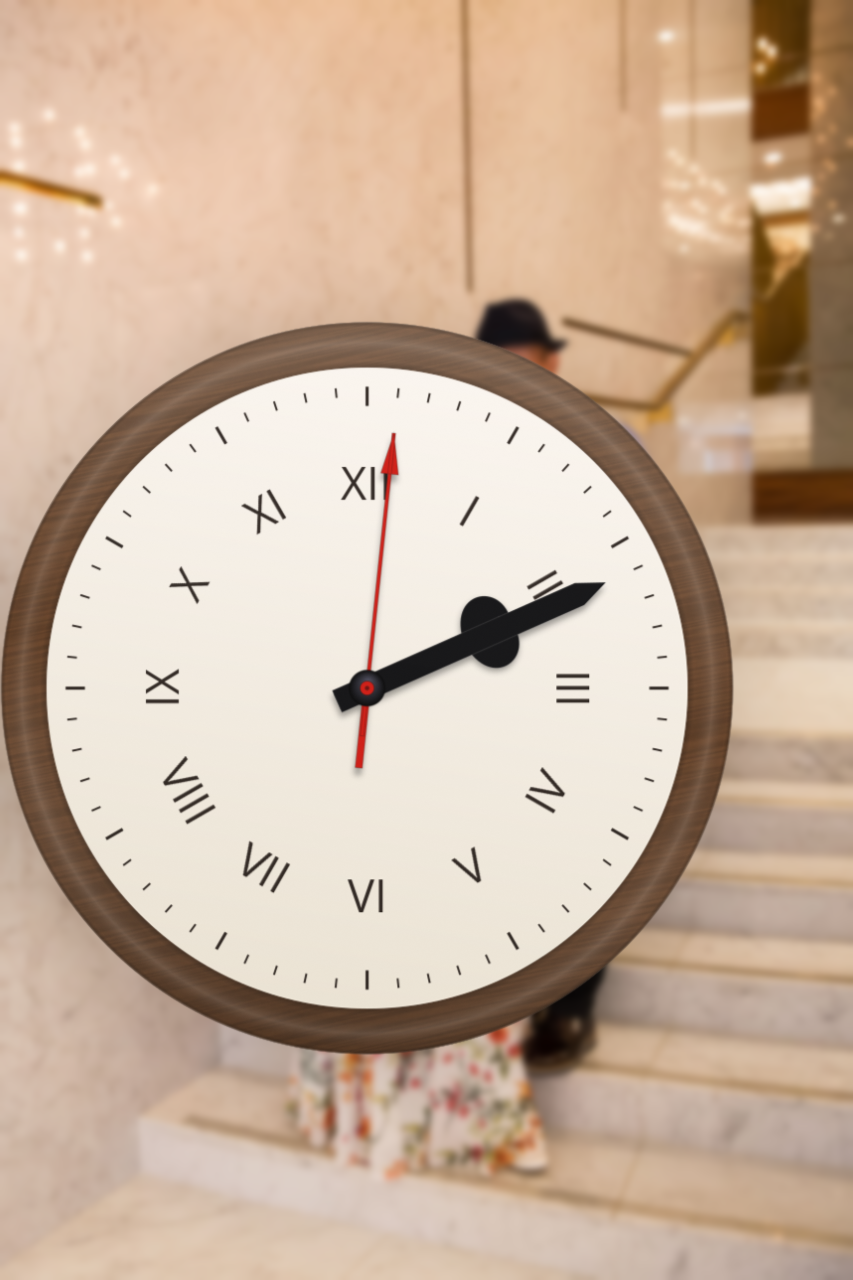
2:11:01
